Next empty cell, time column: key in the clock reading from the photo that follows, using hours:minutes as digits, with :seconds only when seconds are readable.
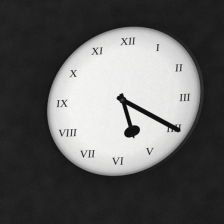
5:20
